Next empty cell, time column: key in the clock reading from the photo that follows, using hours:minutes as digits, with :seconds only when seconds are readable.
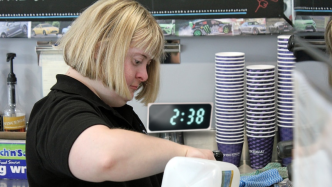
2:38
